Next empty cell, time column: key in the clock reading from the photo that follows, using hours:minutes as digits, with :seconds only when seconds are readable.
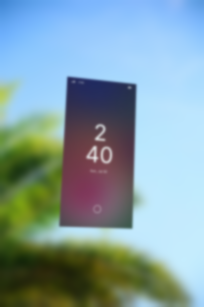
2:40
